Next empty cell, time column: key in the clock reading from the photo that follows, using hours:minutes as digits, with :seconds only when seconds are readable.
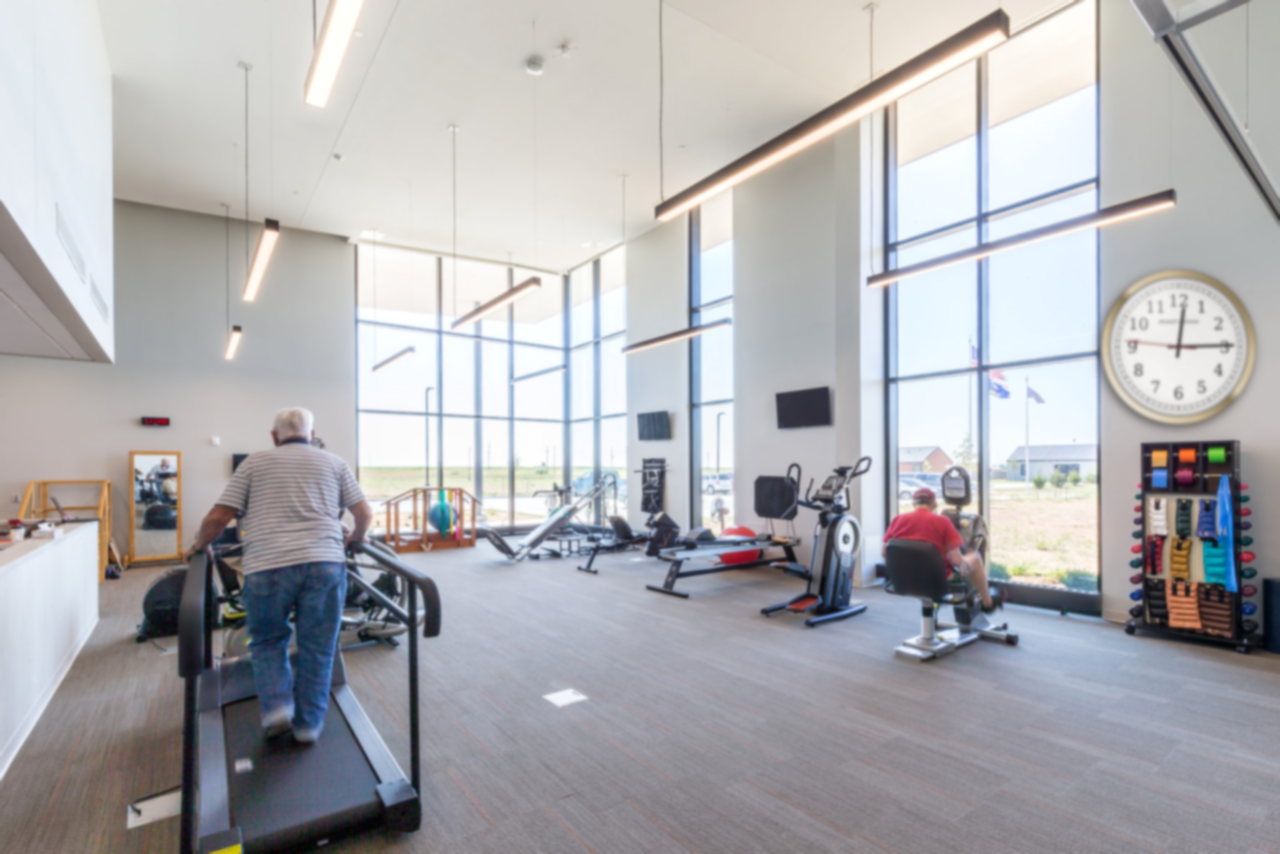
12:14:46
